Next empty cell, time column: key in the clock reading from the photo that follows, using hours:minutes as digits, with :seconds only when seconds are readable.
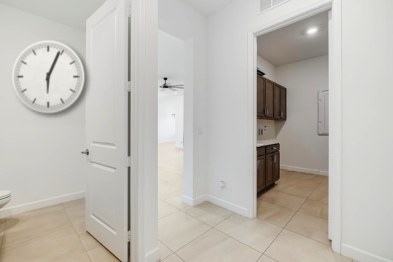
6:04
